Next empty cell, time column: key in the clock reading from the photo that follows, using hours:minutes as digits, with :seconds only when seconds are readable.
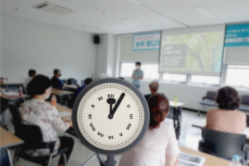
12:05
